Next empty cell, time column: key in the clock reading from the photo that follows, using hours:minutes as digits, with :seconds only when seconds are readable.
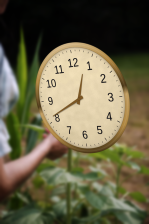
12:41
